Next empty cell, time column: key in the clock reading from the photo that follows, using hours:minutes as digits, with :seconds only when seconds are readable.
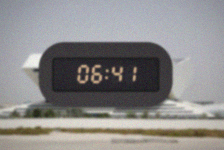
6:41
